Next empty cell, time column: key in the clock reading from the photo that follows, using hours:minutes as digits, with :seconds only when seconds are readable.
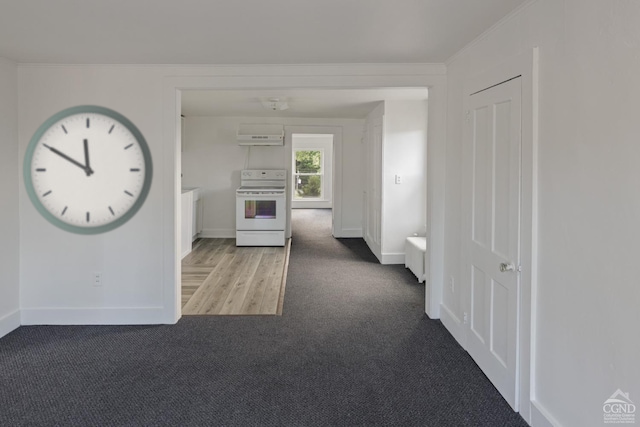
11:50
